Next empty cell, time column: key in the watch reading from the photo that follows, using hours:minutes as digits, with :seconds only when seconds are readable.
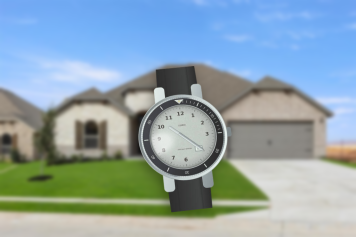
10:22
